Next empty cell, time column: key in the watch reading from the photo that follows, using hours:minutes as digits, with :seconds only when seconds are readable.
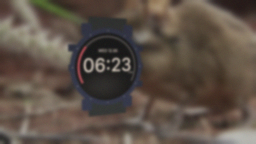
6:23
